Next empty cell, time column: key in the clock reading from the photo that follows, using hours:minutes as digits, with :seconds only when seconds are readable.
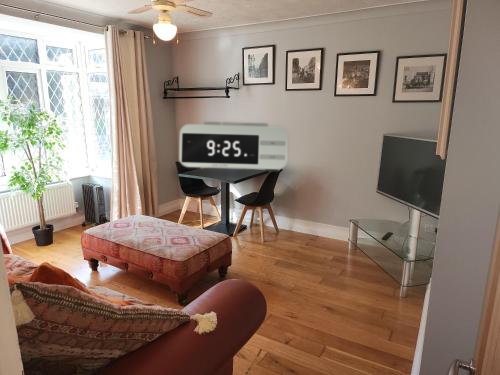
9:25
